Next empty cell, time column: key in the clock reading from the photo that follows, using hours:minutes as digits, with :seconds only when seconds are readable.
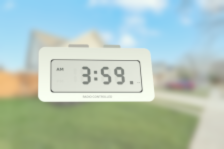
3:59
